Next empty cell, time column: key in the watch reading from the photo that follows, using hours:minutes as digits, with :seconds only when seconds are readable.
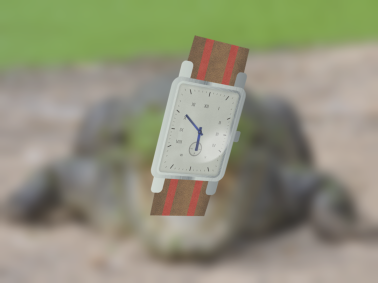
5:51
